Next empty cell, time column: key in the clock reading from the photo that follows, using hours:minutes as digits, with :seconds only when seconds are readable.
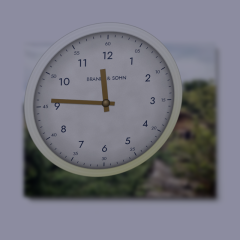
11:46
